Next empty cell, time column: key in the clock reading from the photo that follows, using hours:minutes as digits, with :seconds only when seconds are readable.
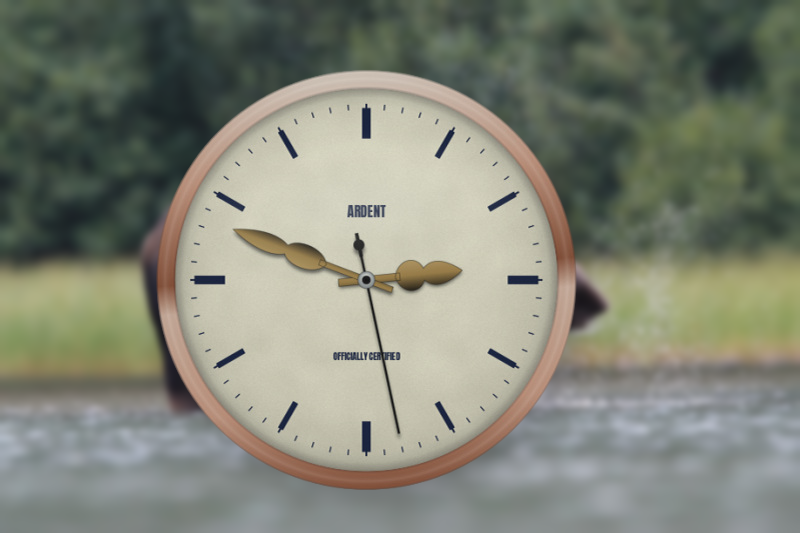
2:48:28
